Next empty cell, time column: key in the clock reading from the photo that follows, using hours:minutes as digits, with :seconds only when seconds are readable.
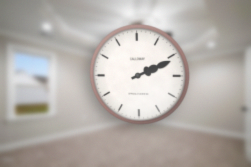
2:11
